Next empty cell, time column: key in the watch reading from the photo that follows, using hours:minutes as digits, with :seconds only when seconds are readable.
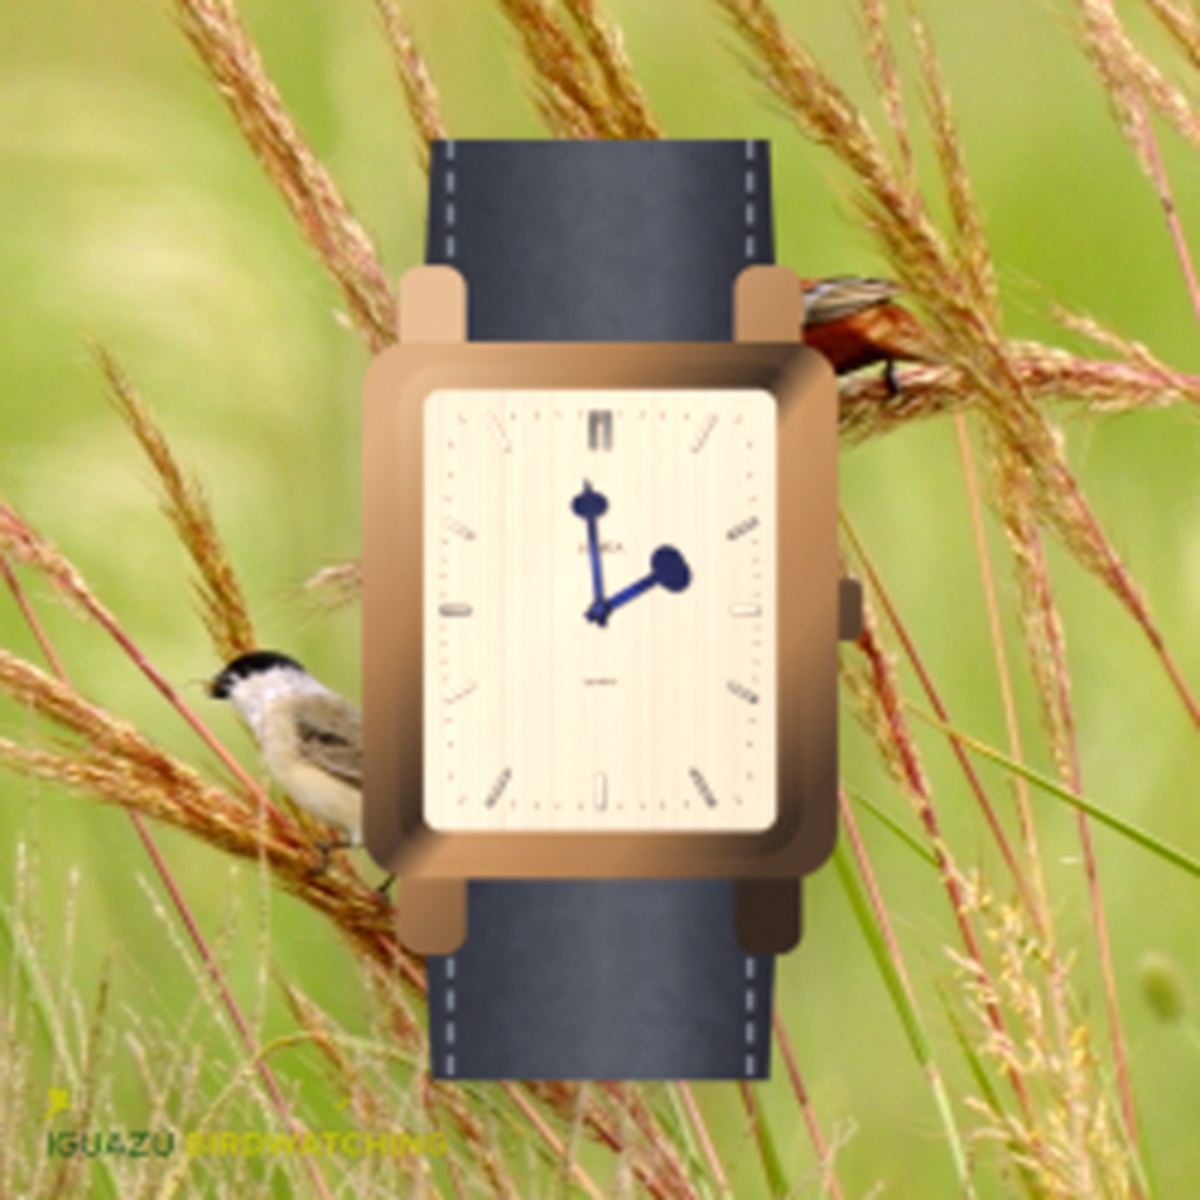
1:59
